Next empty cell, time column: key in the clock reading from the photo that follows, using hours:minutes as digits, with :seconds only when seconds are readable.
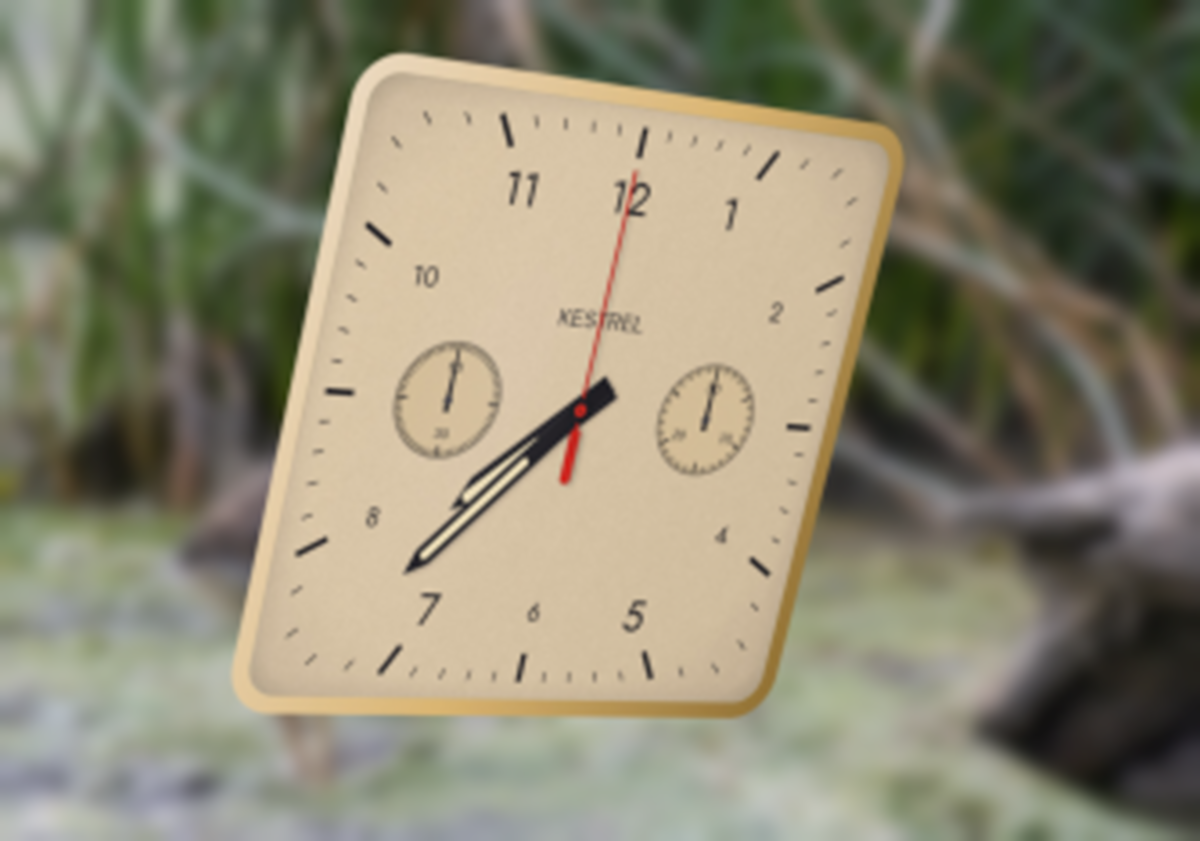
7:37
